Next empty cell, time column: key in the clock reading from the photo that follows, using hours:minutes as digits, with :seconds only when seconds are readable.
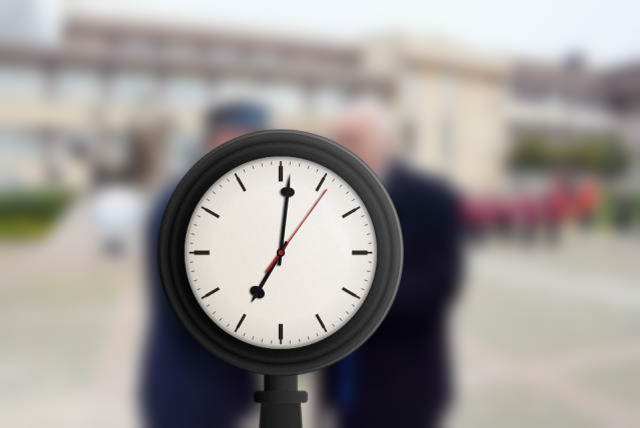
7:01:06
